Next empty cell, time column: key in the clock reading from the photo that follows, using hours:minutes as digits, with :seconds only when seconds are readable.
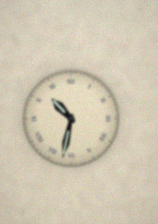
10:32
